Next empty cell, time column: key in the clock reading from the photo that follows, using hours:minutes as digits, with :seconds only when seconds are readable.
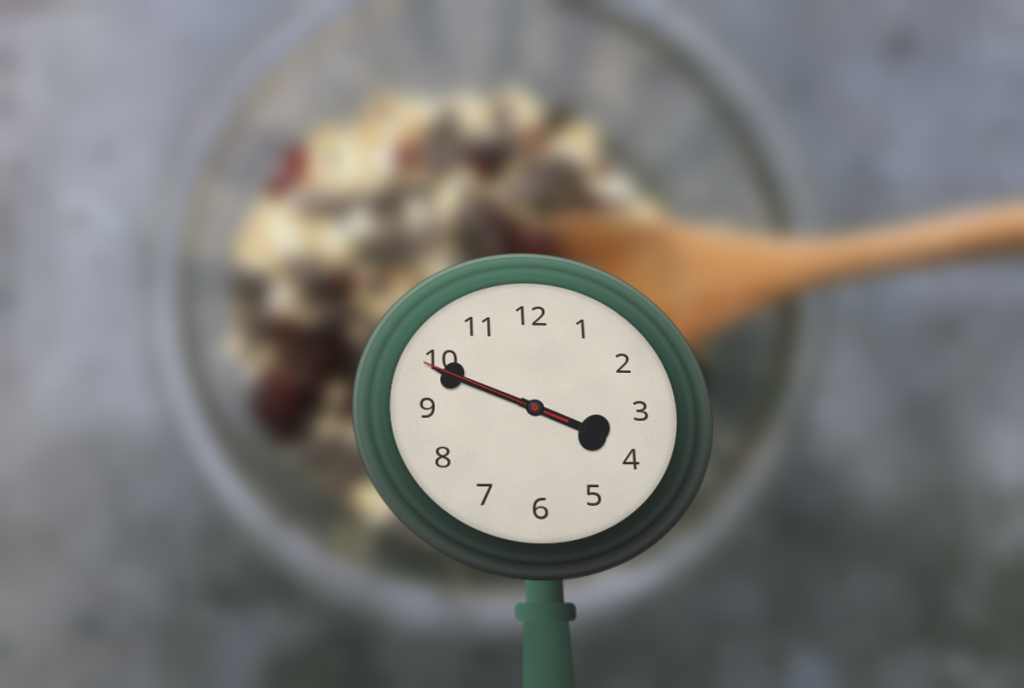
3:48:49
